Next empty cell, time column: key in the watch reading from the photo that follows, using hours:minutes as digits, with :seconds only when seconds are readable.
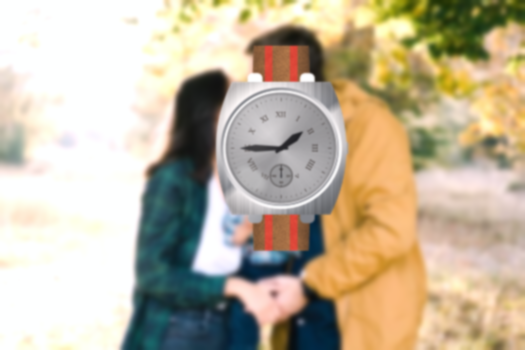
1:45
